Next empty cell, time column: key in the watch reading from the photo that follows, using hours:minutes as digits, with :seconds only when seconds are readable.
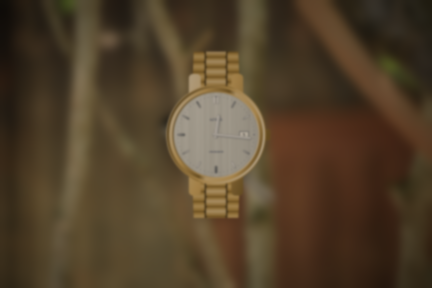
12:16
